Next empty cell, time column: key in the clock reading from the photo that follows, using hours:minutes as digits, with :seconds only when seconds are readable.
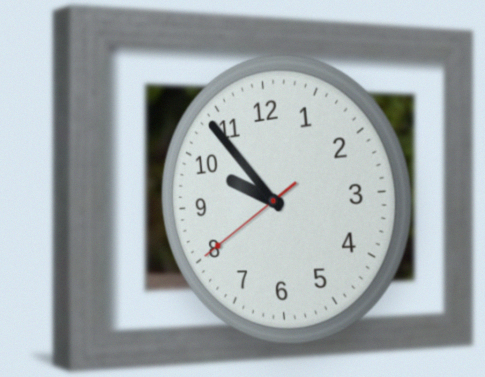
9:53:40
